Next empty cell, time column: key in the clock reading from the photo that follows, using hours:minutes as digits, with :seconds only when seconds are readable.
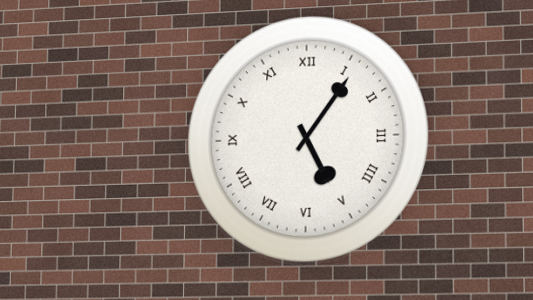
5:06
